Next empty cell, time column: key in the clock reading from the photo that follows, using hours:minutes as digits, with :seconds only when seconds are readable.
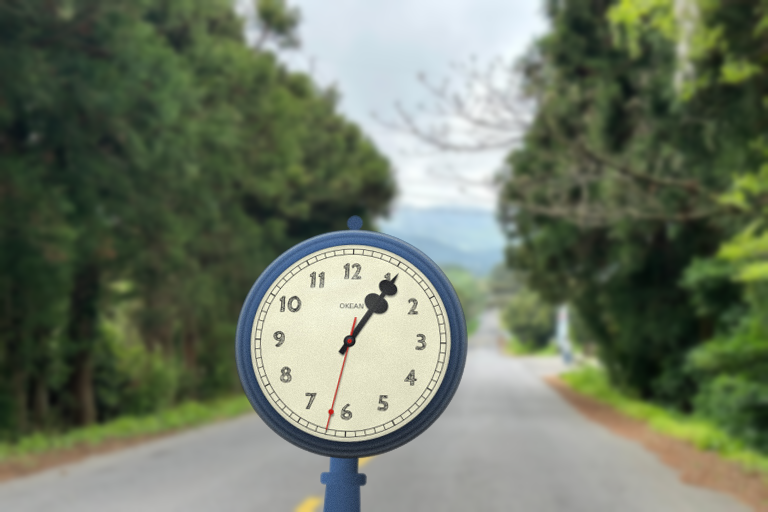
1:05:32
